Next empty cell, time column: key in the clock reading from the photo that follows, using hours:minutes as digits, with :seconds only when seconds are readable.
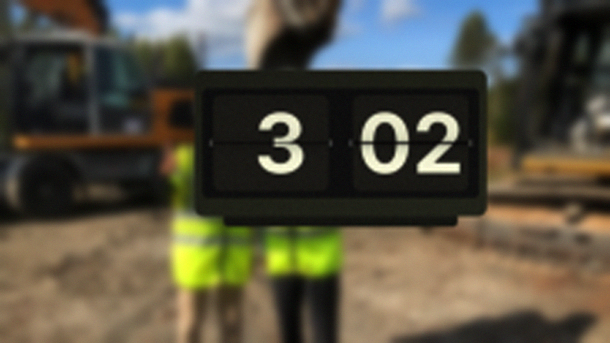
3:02
